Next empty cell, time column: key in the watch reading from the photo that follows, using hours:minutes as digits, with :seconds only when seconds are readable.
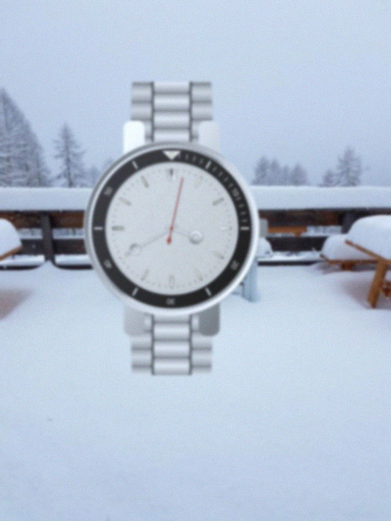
3:40:02
